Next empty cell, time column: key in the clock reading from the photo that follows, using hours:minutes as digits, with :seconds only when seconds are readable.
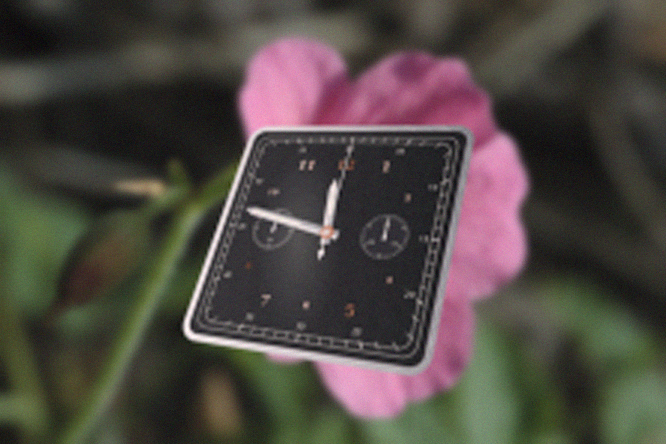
11:47
